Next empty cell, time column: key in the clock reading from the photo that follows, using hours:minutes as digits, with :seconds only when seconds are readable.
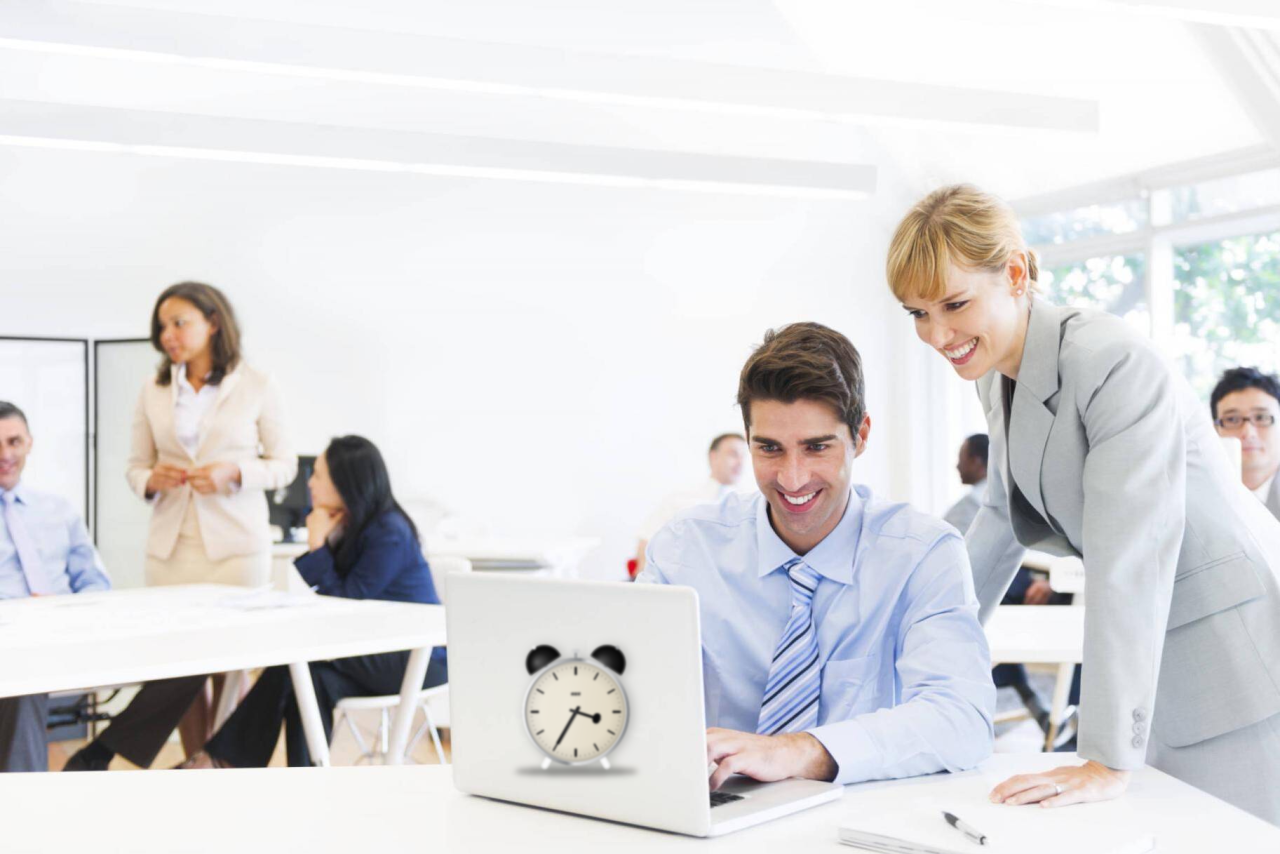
3:35
